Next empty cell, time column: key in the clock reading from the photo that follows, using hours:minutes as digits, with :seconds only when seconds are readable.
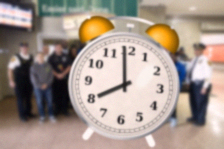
7:59
